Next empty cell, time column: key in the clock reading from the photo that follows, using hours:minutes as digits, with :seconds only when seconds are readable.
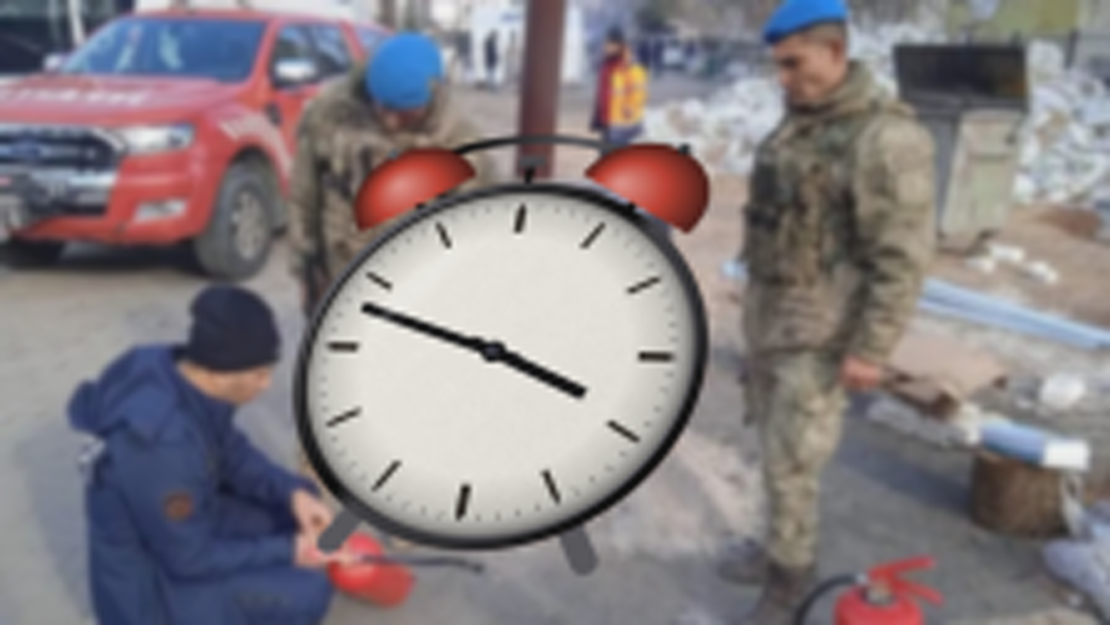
3:48
